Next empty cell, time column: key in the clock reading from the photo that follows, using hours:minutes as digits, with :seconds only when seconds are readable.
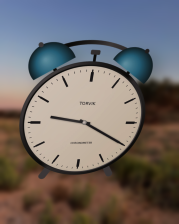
9:20
